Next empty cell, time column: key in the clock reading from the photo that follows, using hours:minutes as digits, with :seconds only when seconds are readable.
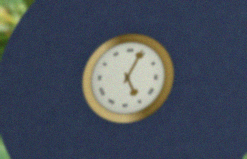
5:04
